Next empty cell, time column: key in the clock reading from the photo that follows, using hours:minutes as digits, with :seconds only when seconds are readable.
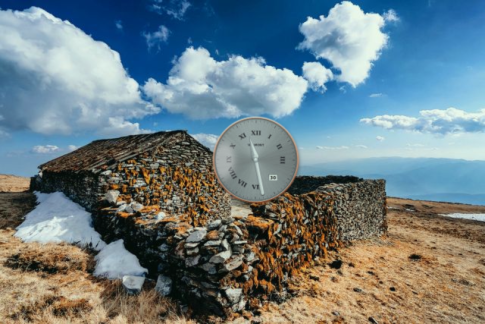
11:28
